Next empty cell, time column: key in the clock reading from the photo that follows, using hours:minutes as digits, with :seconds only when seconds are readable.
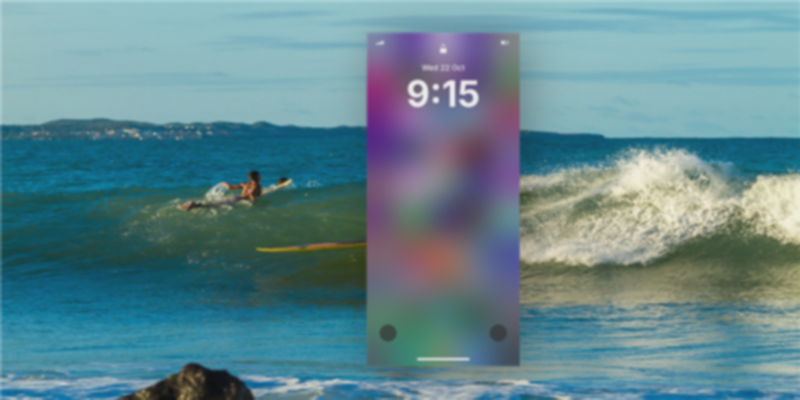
9:15
